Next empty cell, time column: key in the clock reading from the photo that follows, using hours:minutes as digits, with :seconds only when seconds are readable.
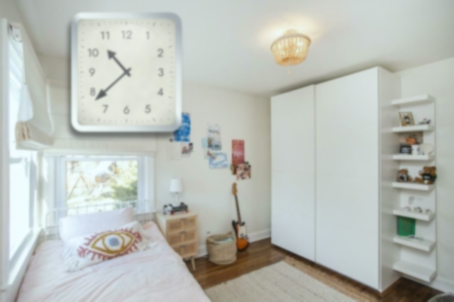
10:38
